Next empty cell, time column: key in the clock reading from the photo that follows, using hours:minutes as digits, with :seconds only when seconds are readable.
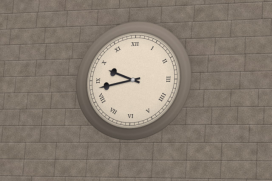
9:43
